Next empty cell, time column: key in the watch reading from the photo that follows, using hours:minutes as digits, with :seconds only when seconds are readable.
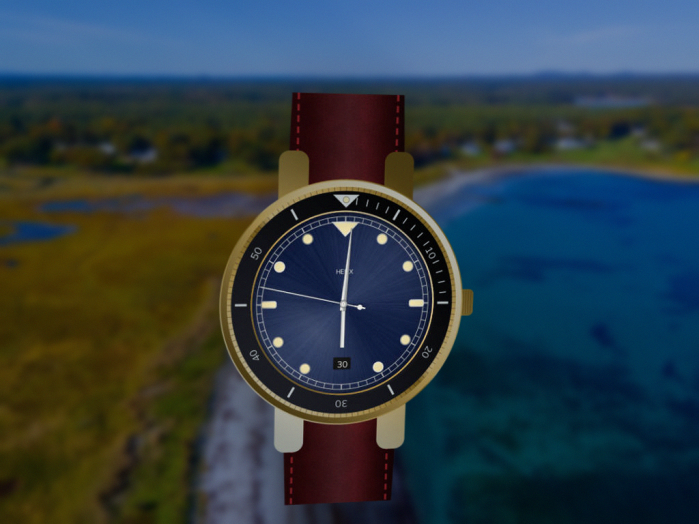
6:00:47
